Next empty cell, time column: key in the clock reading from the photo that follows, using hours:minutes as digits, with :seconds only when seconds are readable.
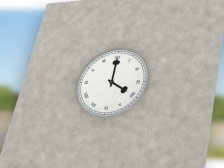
4:00
